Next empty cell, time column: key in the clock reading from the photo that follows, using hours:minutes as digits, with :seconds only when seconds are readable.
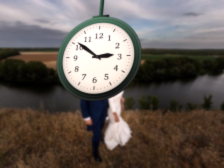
2:51
